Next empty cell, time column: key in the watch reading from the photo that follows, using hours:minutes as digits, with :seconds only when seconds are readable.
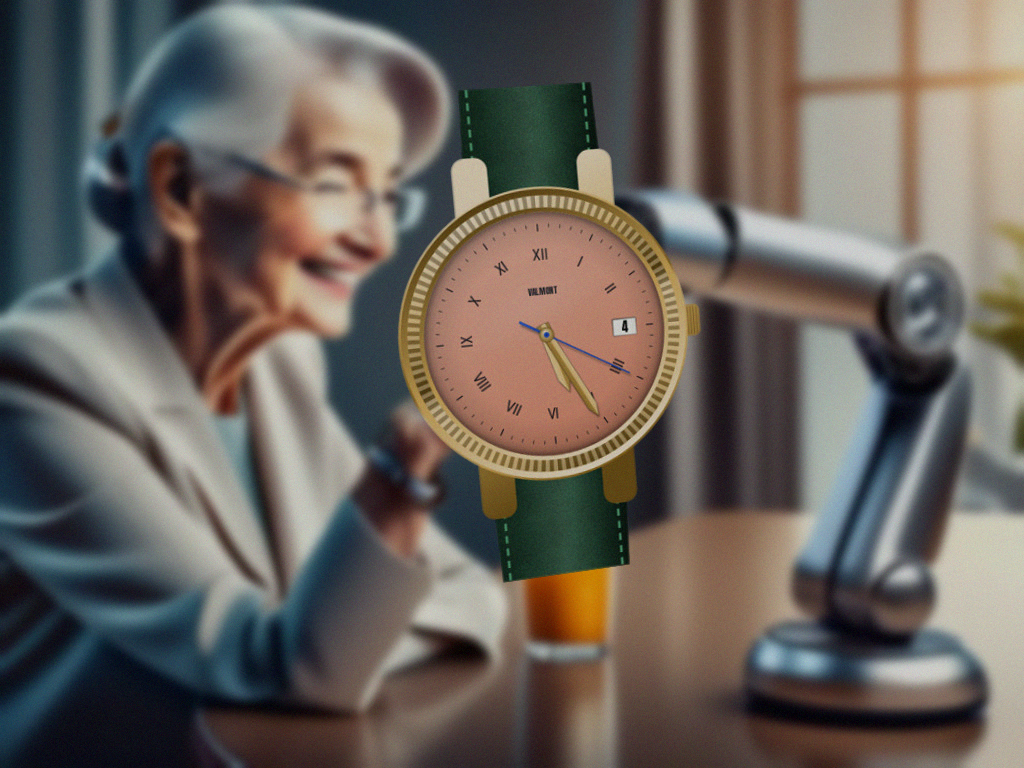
5:25:20
